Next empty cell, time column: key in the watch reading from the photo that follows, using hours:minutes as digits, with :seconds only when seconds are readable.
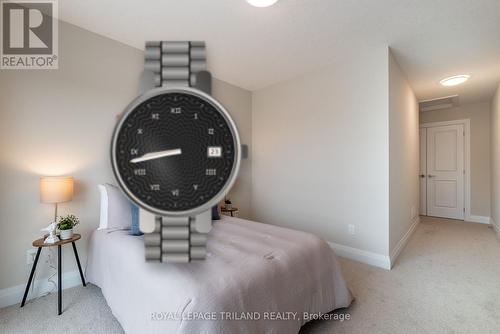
8:43
